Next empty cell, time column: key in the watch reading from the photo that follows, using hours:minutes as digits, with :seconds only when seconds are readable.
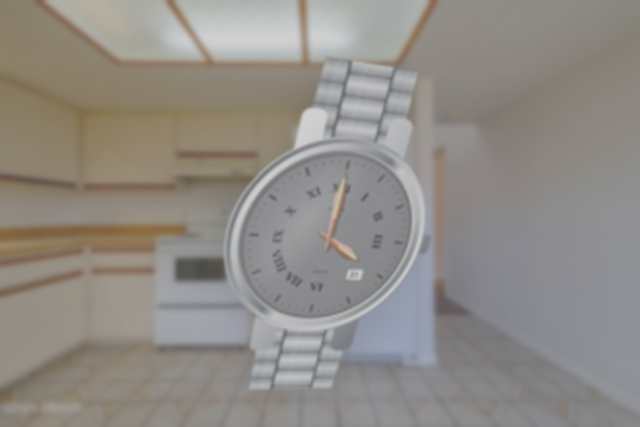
4:00
